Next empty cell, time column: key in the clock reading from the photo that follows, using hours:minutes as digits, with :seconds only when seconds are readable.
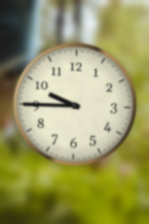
9:45
